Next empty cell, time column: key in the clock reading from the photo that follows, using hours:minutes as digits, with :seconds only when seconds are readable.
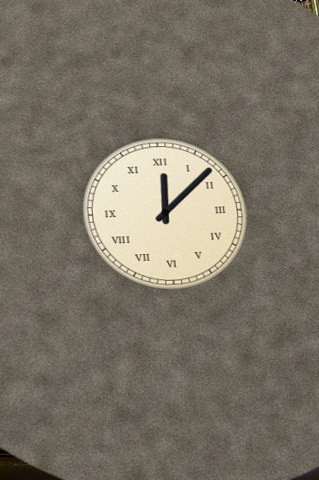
12:08
